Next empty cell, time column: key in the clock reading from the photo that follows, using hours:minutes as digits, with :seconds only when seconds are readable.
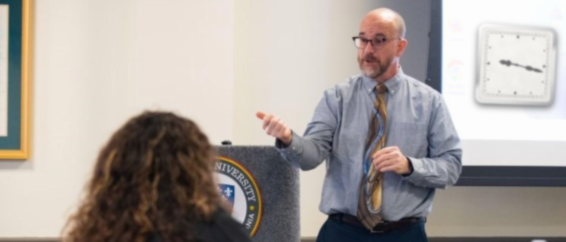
9:17
